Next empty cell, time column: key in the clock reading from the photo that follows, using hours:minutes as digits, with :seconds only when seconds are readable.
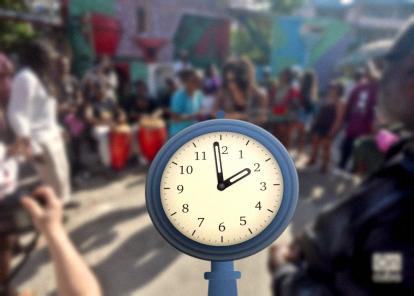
1:59
